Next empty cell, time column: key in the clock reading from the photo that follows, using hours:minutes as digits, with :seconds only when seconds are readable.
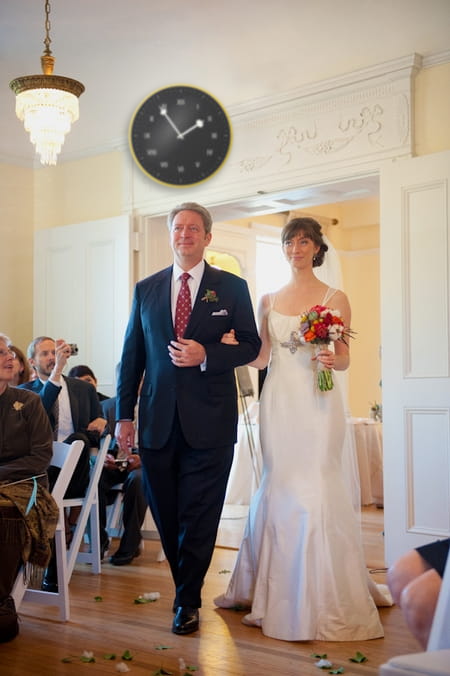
1:54
